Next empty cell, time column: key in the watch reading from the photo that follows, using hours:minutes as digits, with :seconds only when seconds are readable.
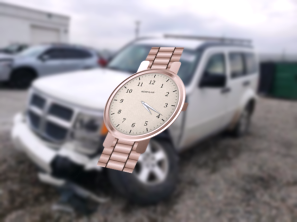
4:19
